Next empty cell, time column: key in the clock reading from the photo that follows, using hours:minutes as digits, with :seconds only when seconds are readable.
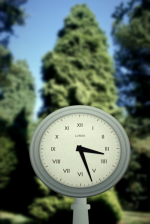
3:27
